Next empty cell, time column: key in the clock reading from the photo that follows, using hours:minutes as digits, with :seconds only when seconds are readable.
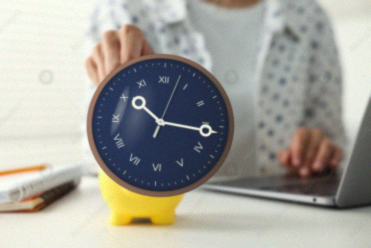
10:16:03
